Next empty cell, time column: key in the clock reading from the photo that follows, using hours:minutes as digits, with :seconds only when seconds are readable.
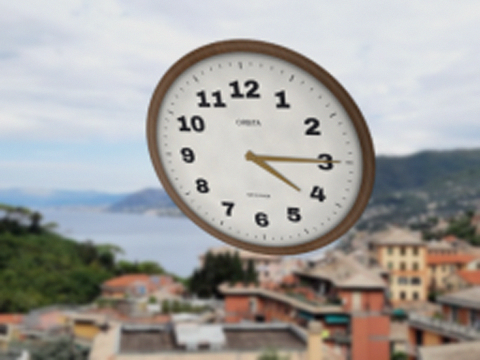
4:15
